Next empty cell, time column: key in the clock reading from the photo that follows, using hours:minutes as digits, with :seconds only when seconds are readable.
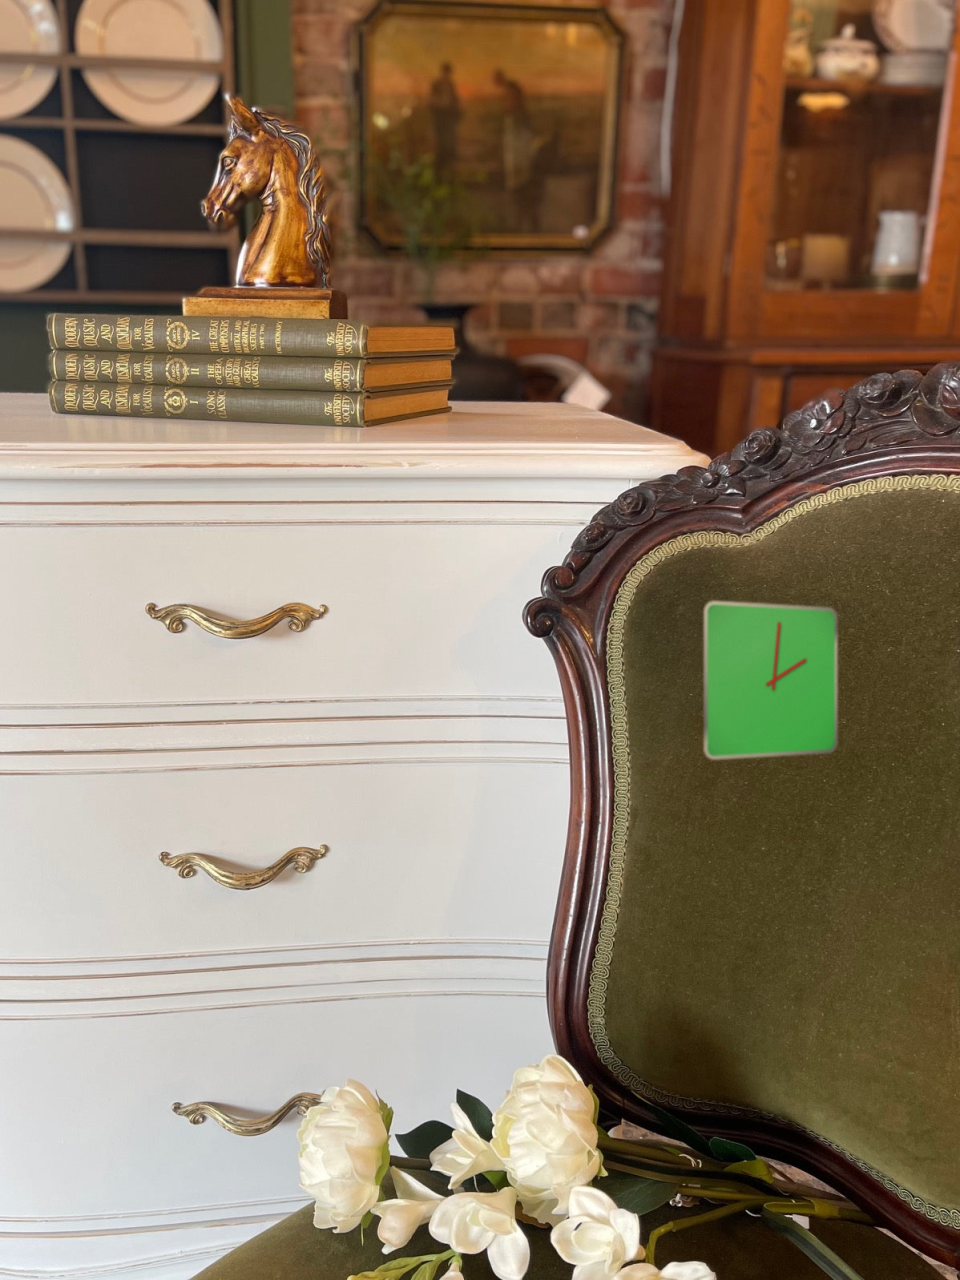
2:01
